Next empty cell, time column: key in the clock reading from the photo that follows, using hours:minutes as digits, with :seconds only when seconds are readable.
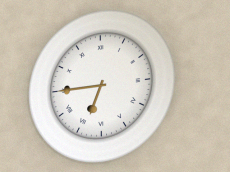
6:45
